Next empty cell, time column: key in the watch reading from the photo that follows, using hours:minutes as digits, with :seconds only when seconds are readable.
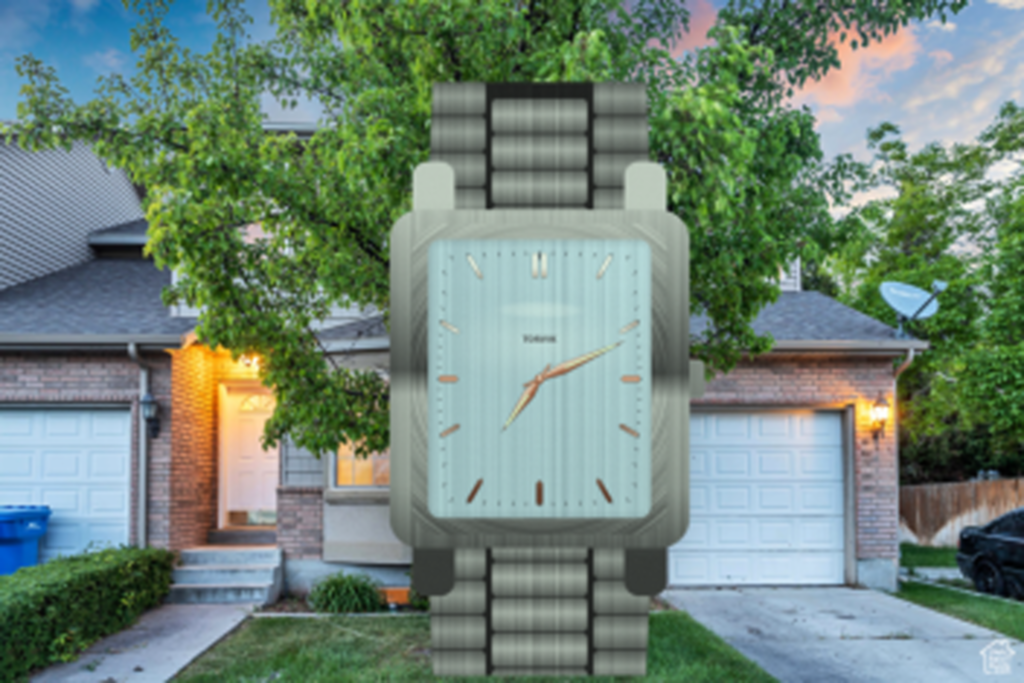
7:11
